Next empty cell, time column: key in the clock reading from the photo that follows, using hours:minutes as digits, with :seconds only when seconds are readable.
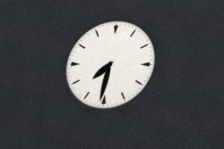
7:31
